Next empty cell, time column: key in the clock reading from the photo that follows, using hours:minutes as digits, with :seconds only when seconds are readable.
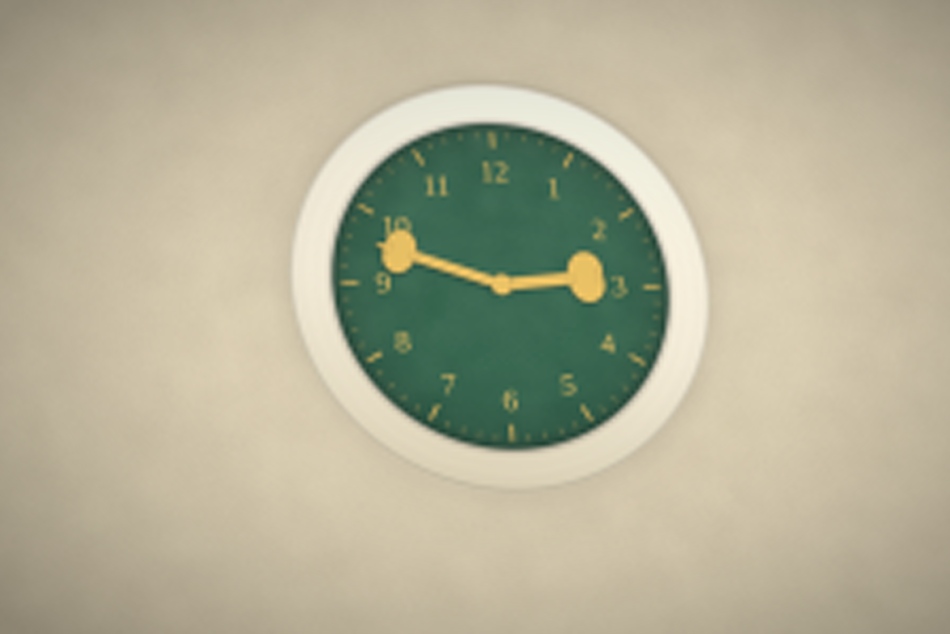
2:48
